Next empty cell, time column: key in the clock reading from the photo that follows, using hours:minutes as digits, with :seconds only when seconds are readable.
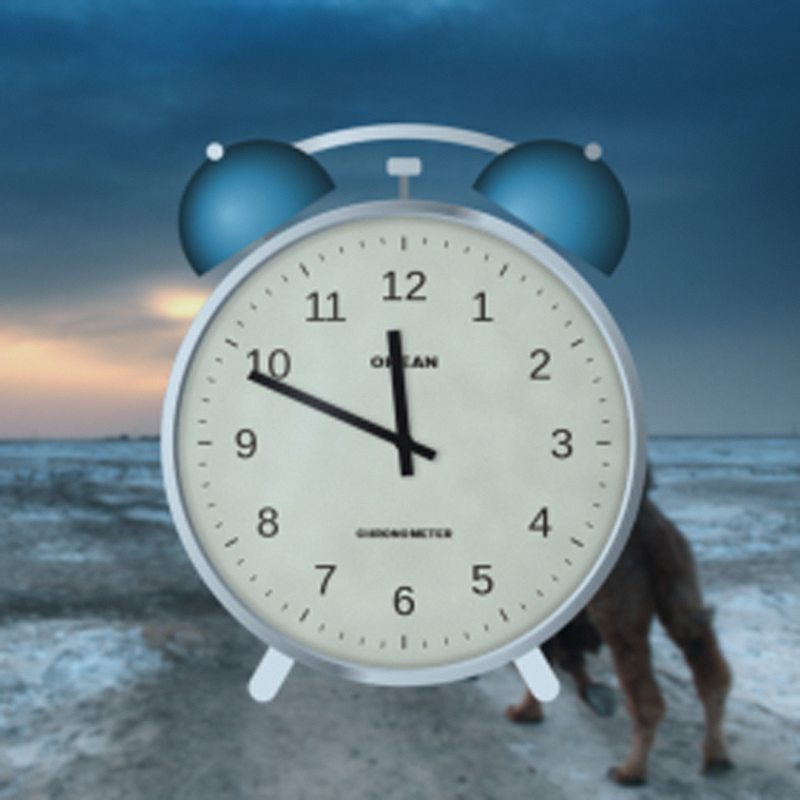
11:49
